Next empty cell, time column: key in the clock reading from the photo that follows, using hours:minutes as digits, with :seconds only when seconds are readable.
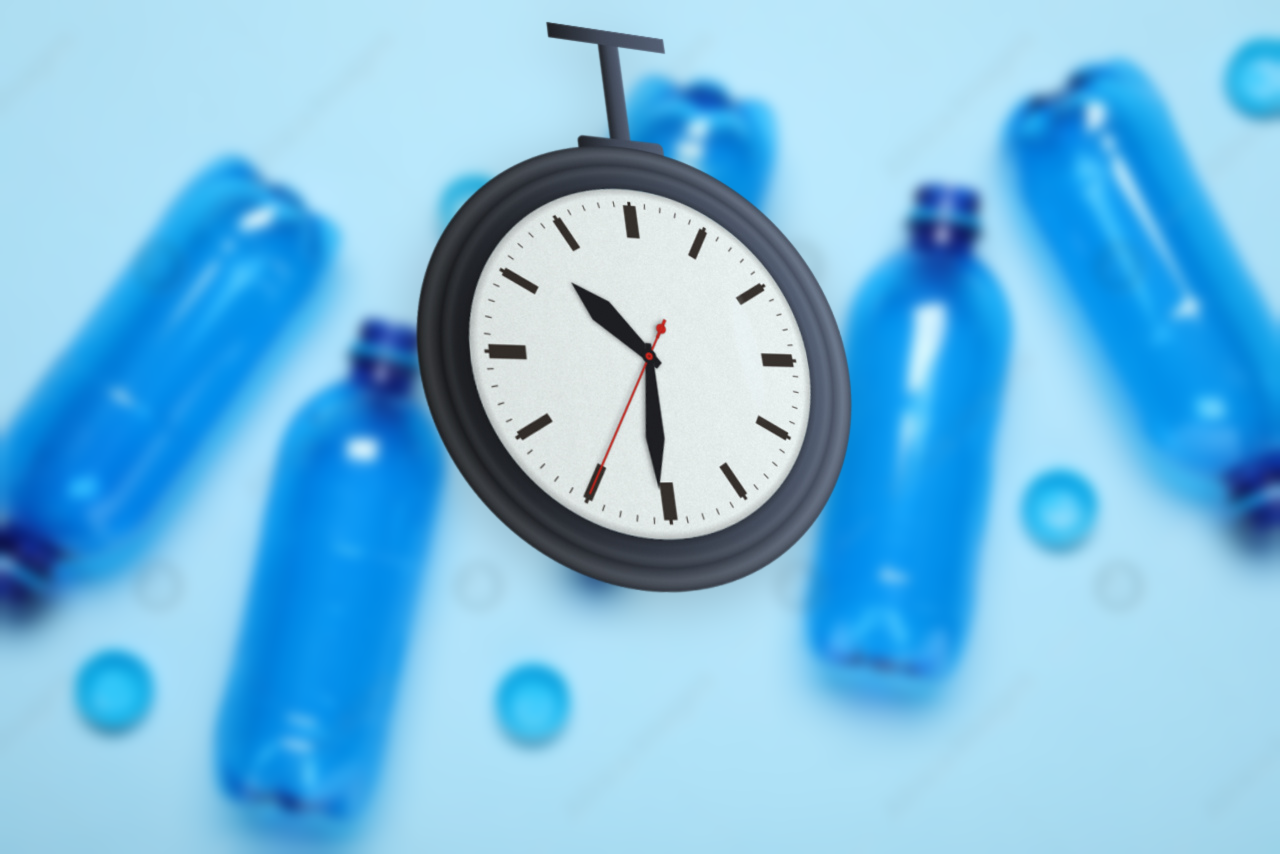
10:30:35
